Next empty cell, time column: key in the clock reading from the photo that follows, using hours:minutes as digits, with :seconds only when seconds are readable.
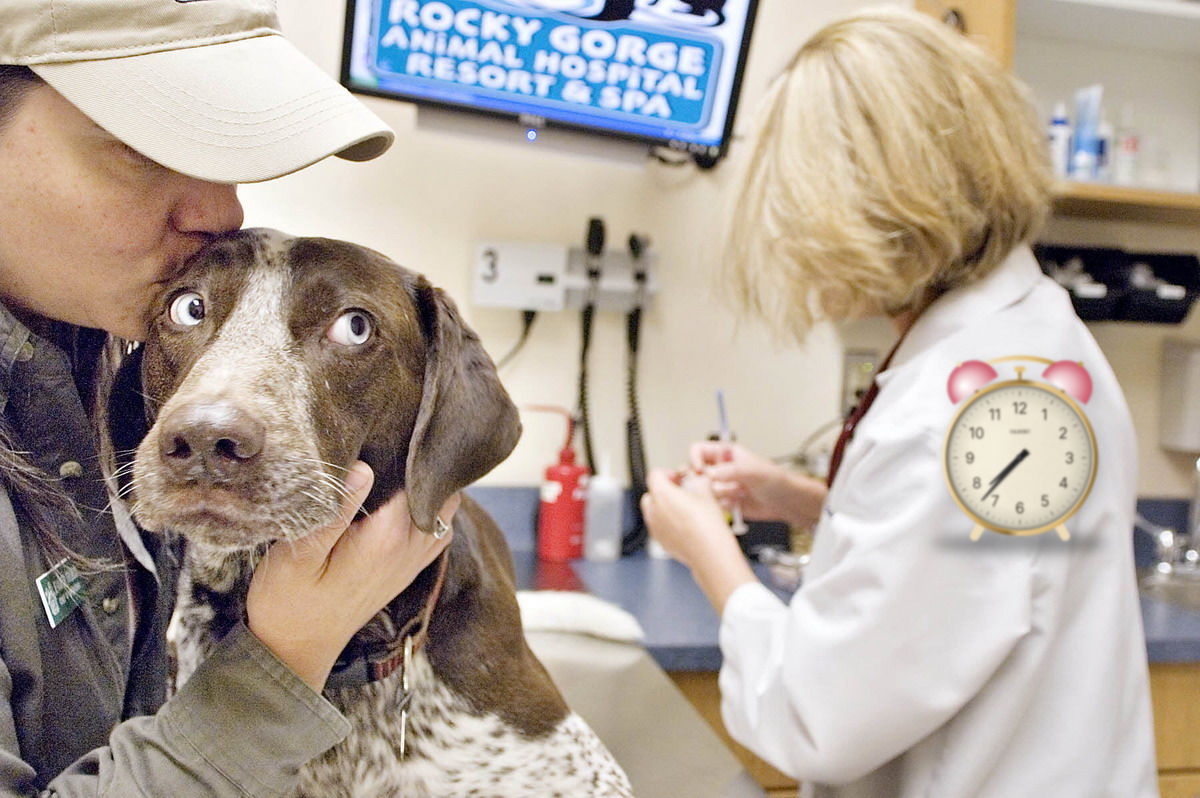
7:37
